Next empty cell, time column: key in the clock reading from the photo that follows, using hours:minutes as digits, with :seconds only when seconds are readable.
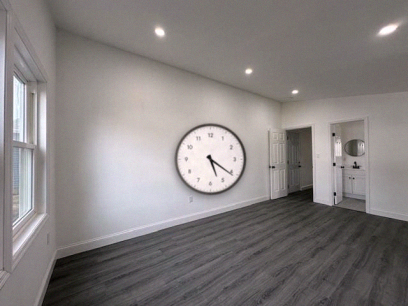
5:21
